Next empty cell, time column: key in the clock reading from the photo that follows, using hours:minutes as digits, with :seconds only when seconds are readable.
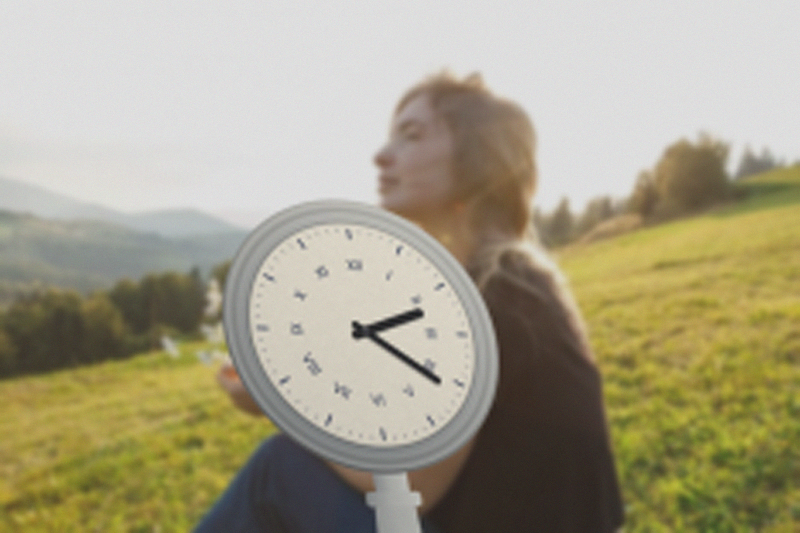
2:21
